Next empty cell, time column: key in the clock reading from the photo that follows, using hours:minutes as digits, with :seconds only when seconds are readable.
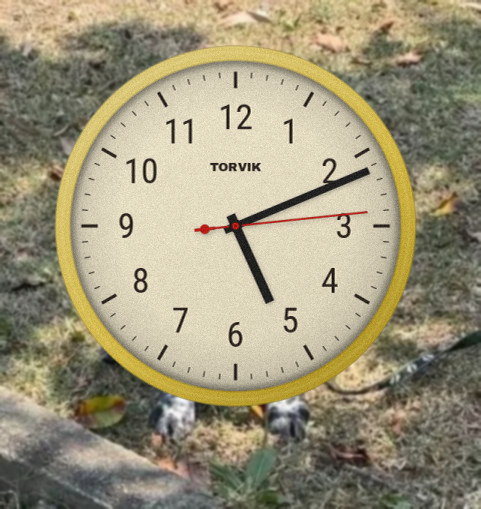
5:11:14
